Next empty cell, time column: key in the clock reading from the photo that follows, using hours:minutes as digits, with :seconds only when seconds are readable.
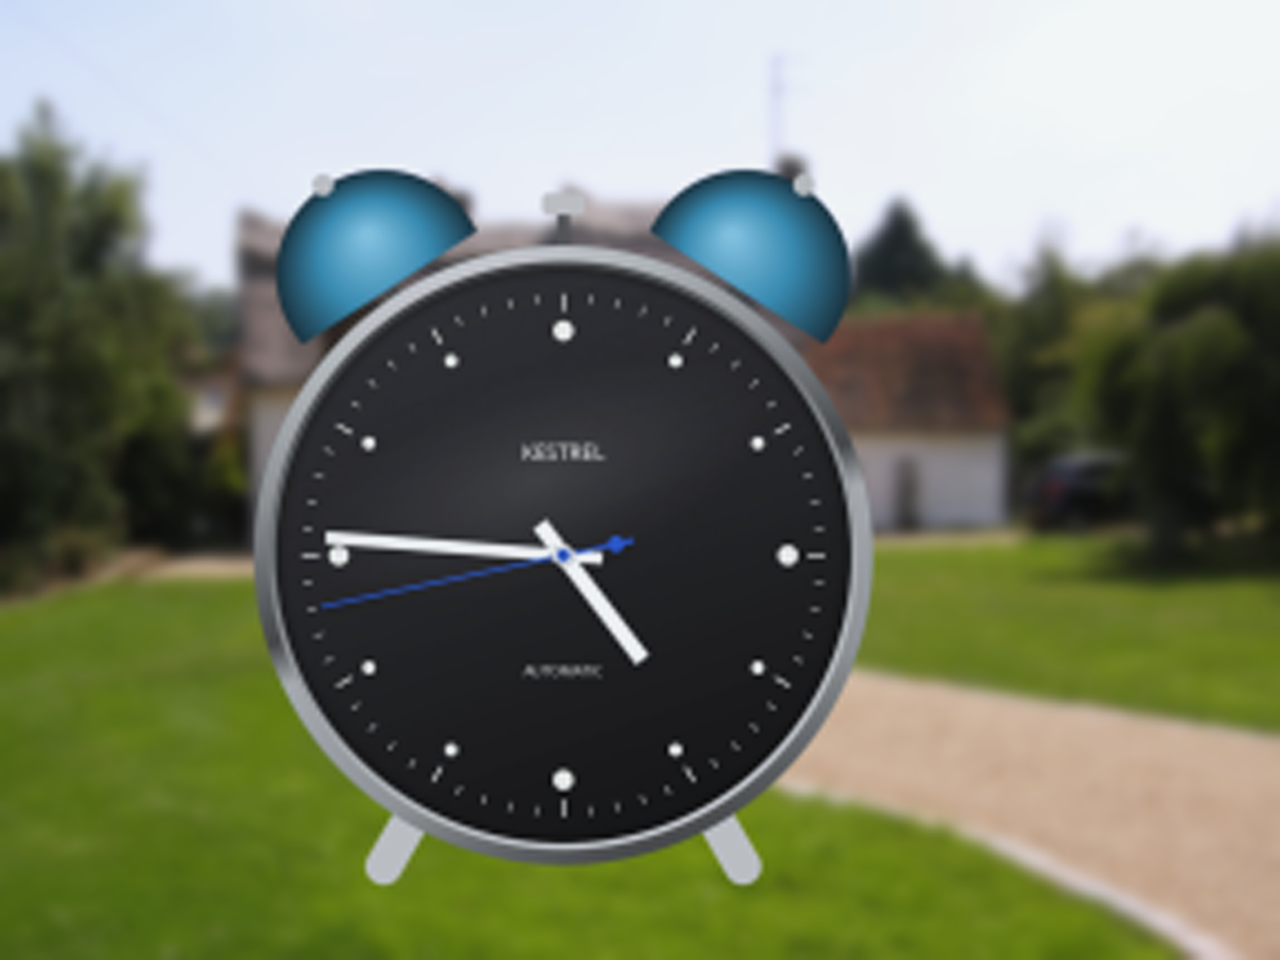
4:45:43
